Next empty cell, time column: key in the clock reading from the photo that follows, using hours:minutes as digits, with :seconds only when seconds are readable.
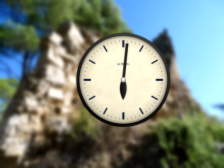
6:01
